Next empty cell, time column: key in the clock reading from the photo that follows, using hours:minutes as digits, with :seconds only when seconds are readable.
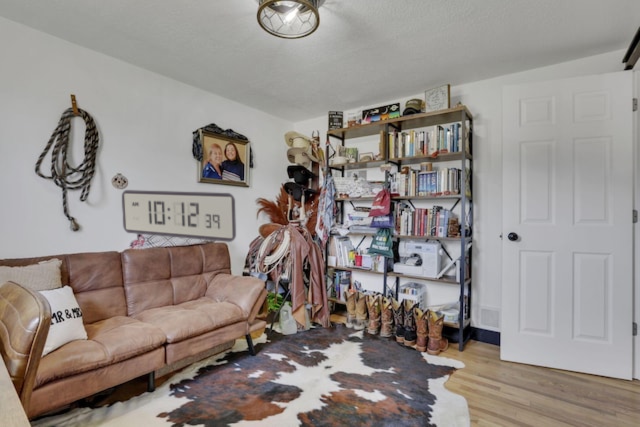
10:12:39
